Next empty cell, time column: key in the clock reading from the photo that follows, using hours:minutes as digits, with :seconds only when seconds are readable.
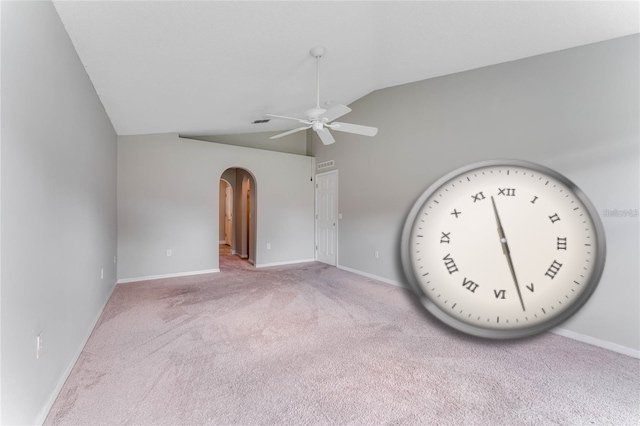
11:27
